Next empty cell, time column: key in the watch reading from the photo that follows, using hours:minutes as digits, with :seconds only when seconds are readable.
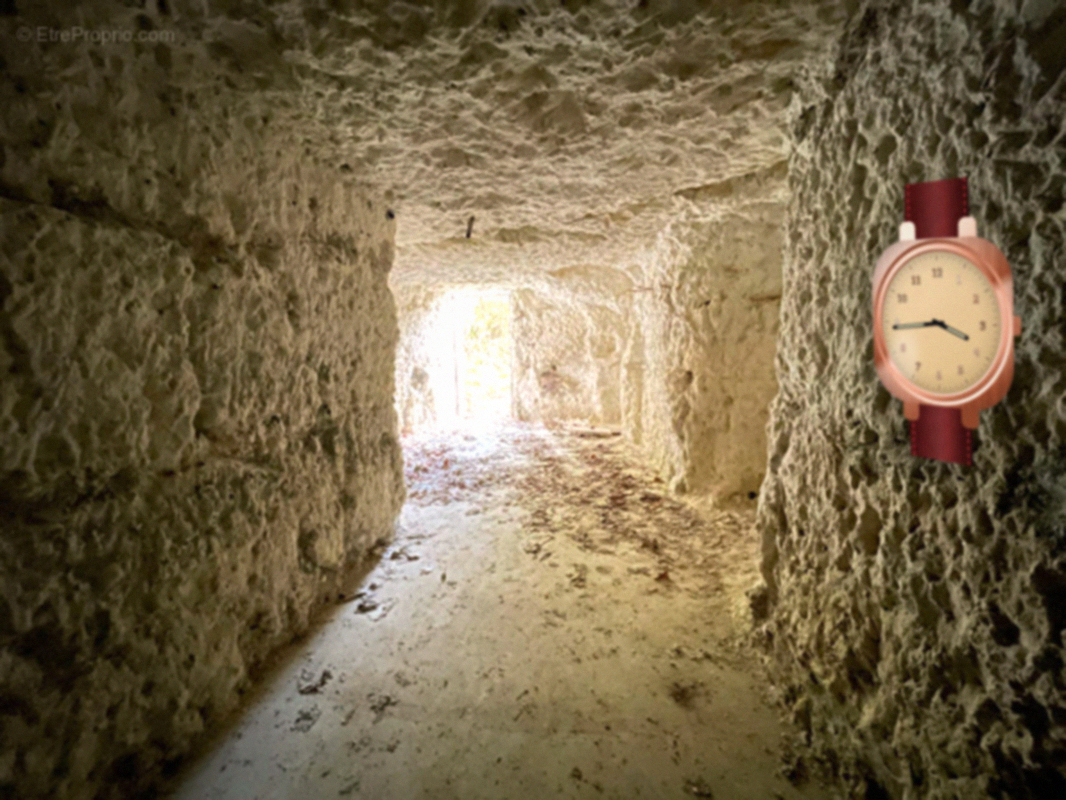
3:44
